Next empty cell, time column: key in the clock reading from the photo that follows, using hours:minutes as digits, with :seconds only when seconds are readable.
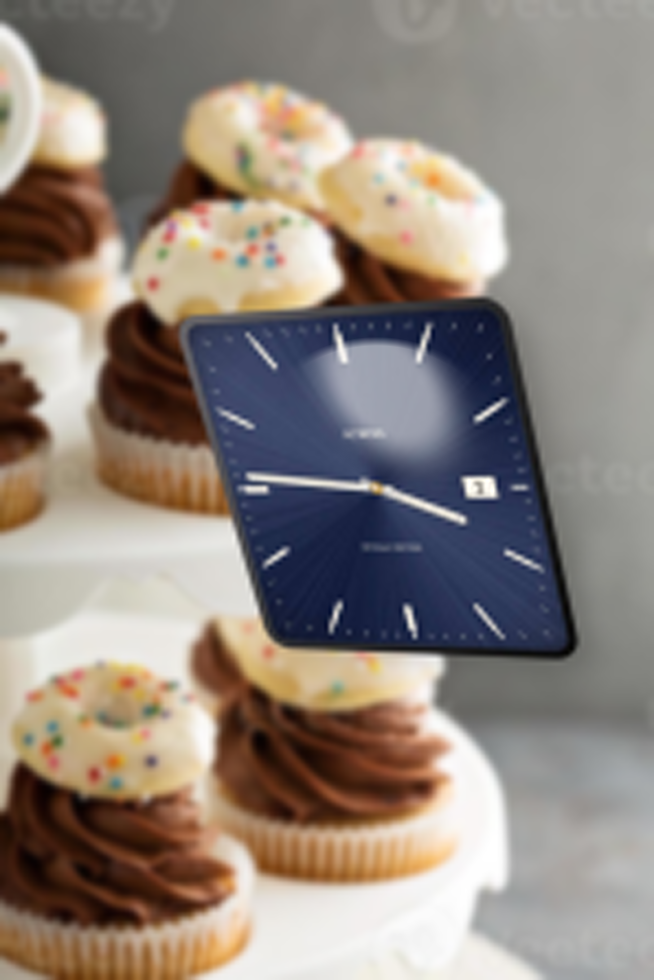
3:46
